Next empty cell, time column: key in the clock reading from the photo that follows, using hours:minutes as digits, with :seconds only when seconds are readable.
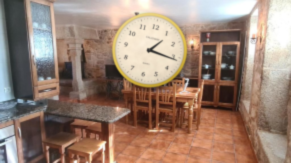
1:16
